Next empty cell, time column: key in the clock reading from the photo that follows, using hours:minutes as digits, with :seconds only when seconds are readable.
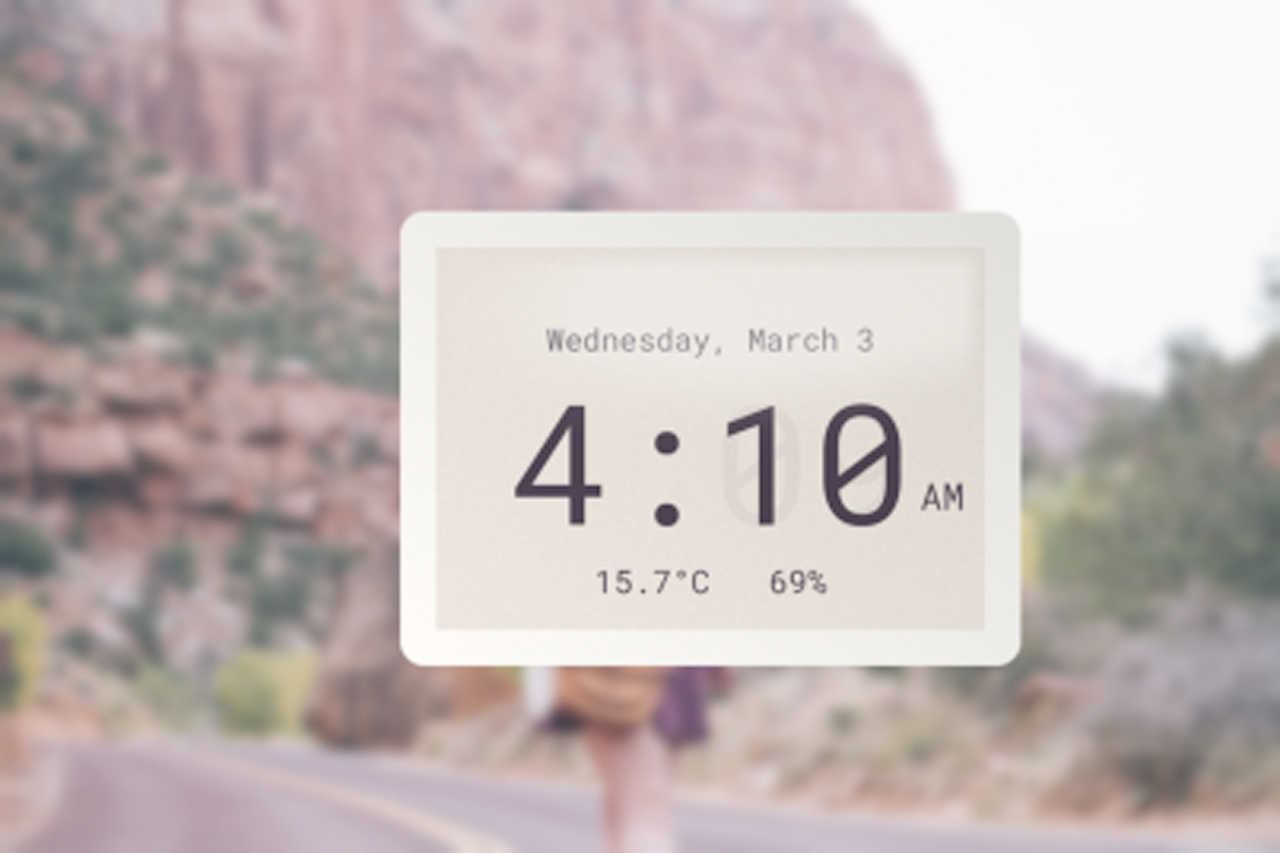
4:10
